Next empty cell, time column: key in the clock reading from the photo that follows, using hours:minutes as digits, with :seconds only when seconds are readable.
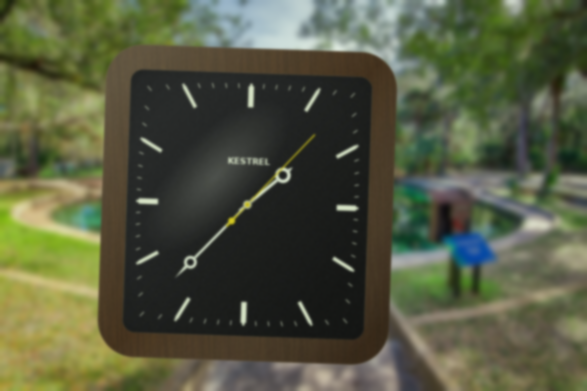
1:37:07
